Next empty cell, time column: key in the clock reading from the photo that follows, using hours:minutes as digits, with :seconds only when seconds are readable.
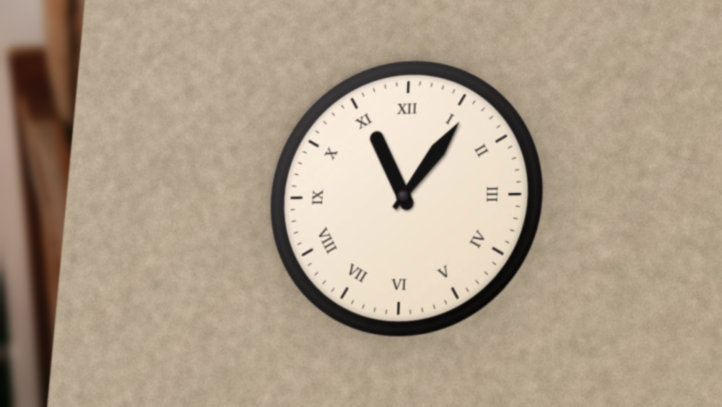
11:06
